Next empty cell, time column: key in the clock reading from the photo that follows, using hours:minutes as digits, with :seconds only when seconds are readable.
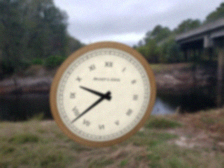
9:38
